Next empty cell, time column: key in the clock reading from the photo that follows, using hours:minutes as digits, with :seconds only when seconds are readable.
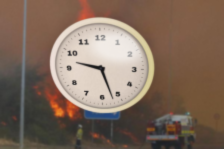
9:27
